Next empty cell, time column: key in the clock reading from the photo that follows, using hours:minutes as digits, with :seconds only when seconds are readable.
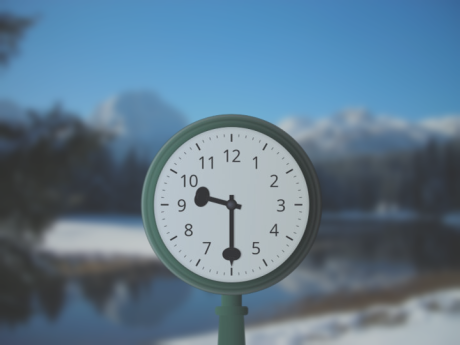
9:30
